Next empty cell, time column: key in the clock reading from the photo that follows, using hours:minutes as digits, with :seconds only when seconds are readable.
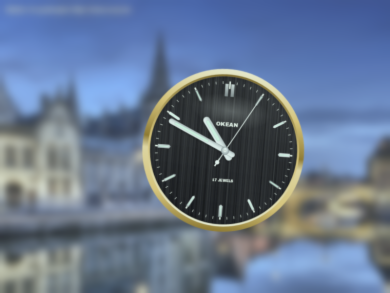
10:49:05
